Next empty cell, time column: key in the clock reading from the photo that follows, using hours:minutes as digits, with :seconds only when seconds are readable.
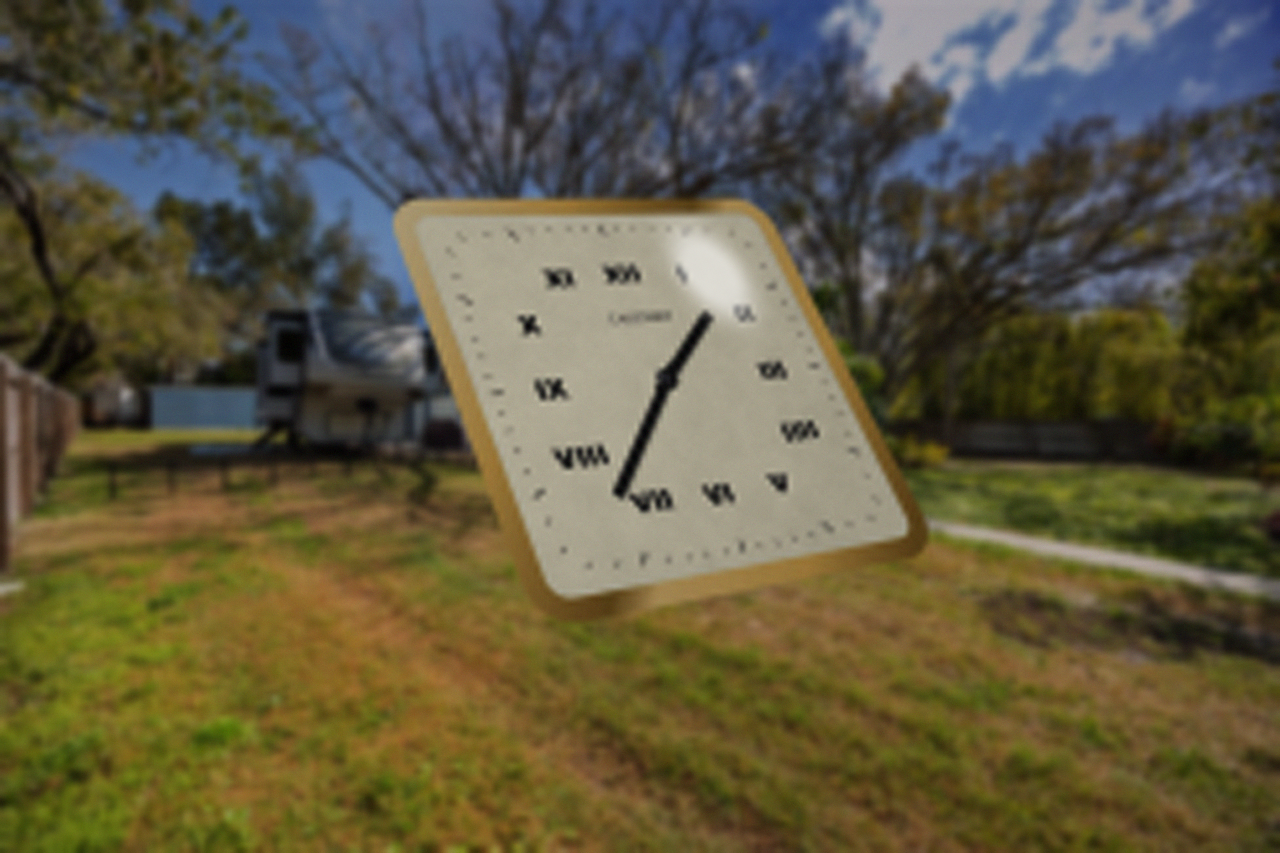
1:37
